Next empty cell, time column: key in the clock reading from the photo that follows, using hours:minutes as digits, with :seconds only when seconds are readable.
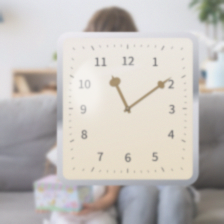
11:09
